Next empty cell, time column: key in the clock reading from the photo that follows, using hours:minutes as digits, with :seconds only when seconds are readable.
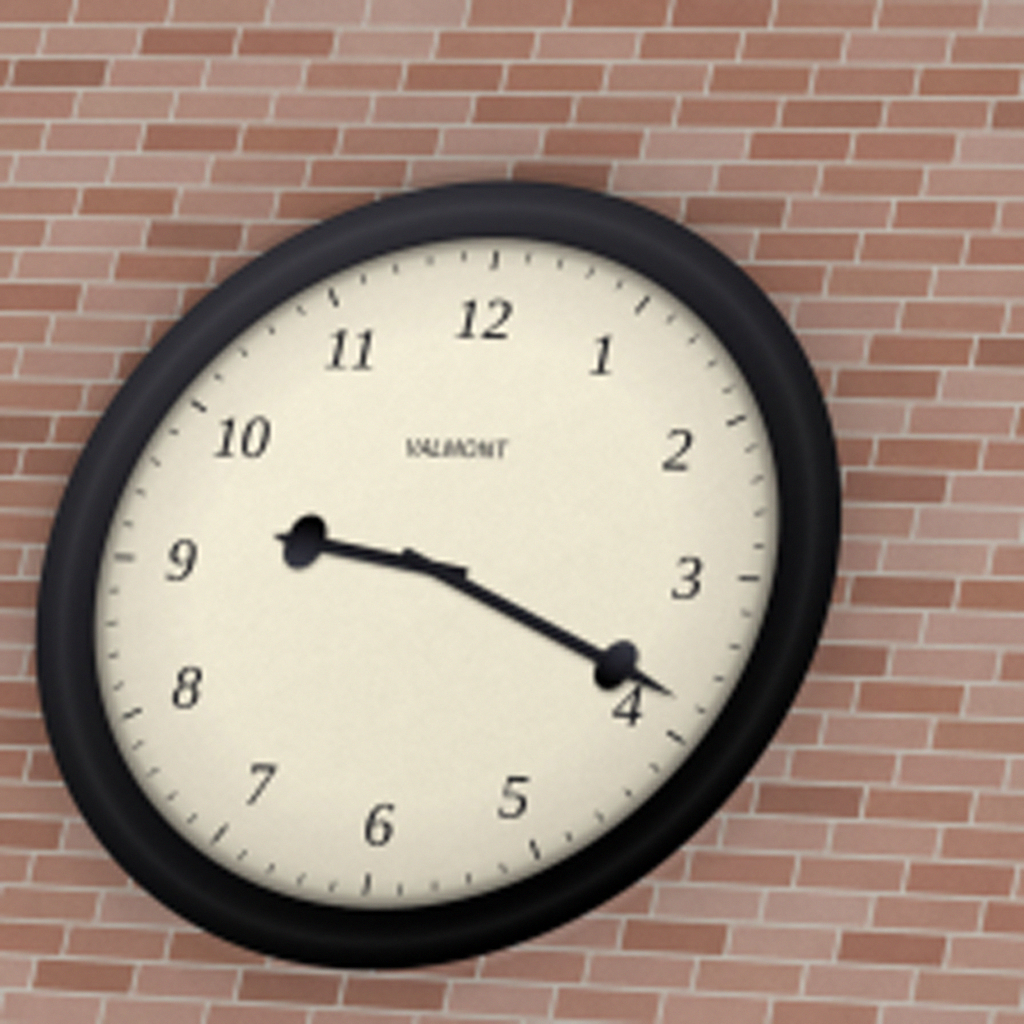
9:19
